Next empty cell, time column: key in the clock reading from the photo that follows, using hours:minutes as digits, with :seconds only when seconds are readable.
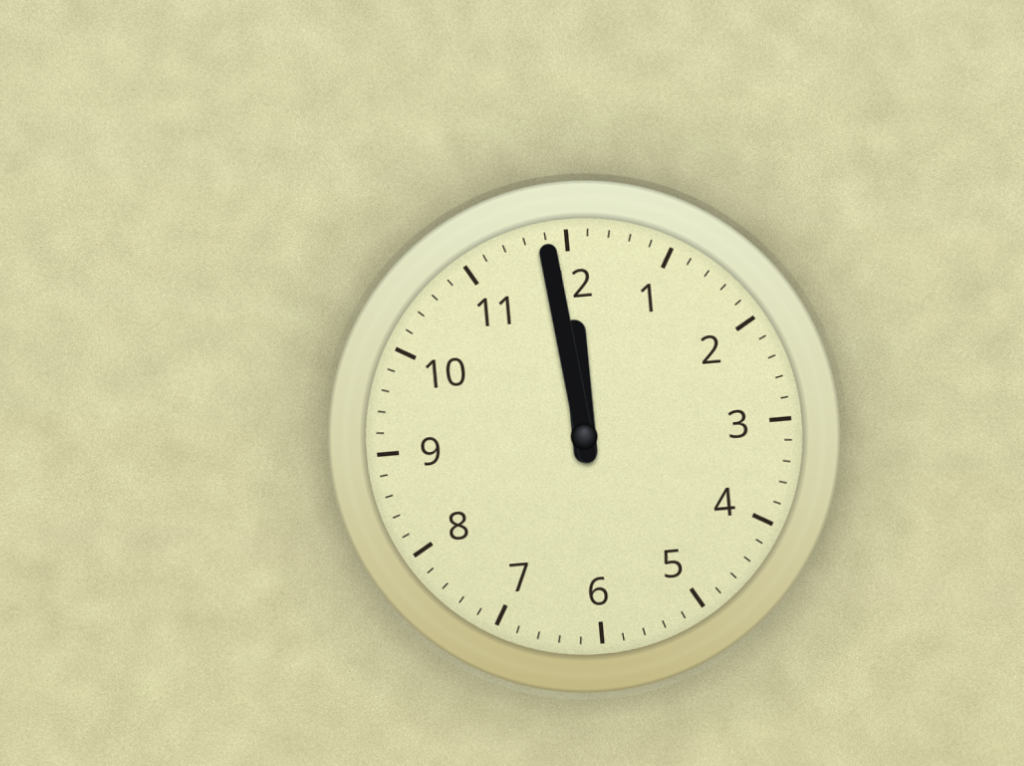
11:59
